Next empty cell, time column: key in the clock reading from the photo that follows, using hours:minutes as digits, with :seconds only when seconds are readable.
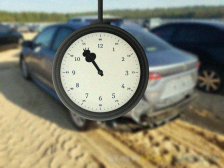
10:54
